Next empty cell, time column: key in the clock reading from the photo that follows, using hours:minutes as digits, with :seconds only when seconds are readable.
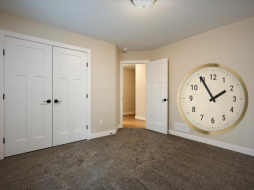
1:55
